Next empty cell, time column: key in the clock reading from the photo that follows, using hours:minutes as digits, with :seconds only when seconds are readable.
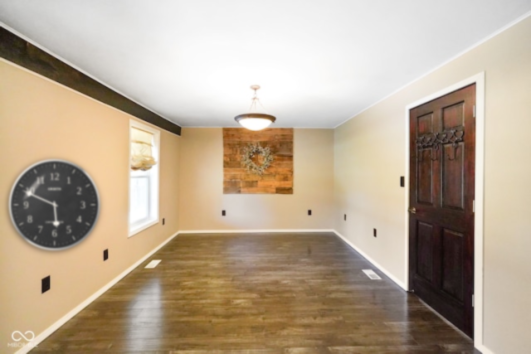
5:49
